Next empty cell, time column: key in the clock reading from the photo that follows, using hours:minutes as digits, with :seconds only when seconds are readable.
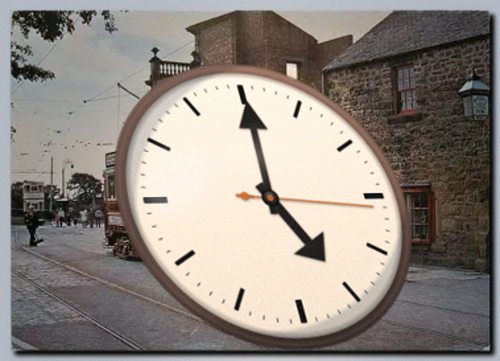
5:00:16
